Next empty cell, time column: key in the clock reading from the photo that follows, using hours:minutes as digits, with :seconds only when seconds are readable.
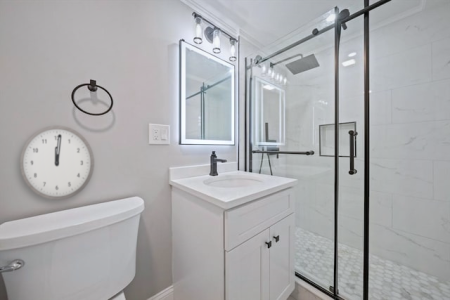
12:01
